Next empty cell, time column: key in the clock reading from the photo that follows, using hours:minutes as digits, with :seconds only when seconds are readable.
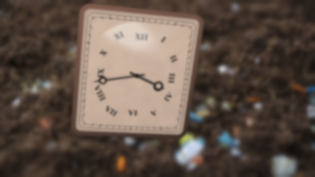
3:43
